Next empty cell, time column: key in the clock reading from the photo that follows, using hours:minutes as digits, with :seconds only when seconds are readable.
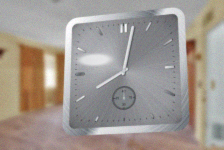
8:02
